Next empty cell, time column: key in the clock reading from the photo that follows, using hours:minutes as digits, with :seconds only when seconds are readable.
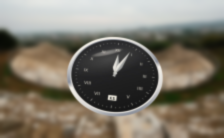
12:04
